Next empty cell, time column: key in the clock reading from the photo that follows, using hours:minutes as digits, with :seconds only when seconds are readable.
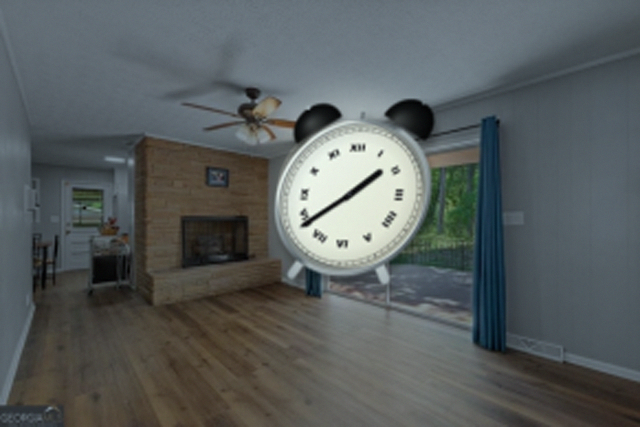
1:39
